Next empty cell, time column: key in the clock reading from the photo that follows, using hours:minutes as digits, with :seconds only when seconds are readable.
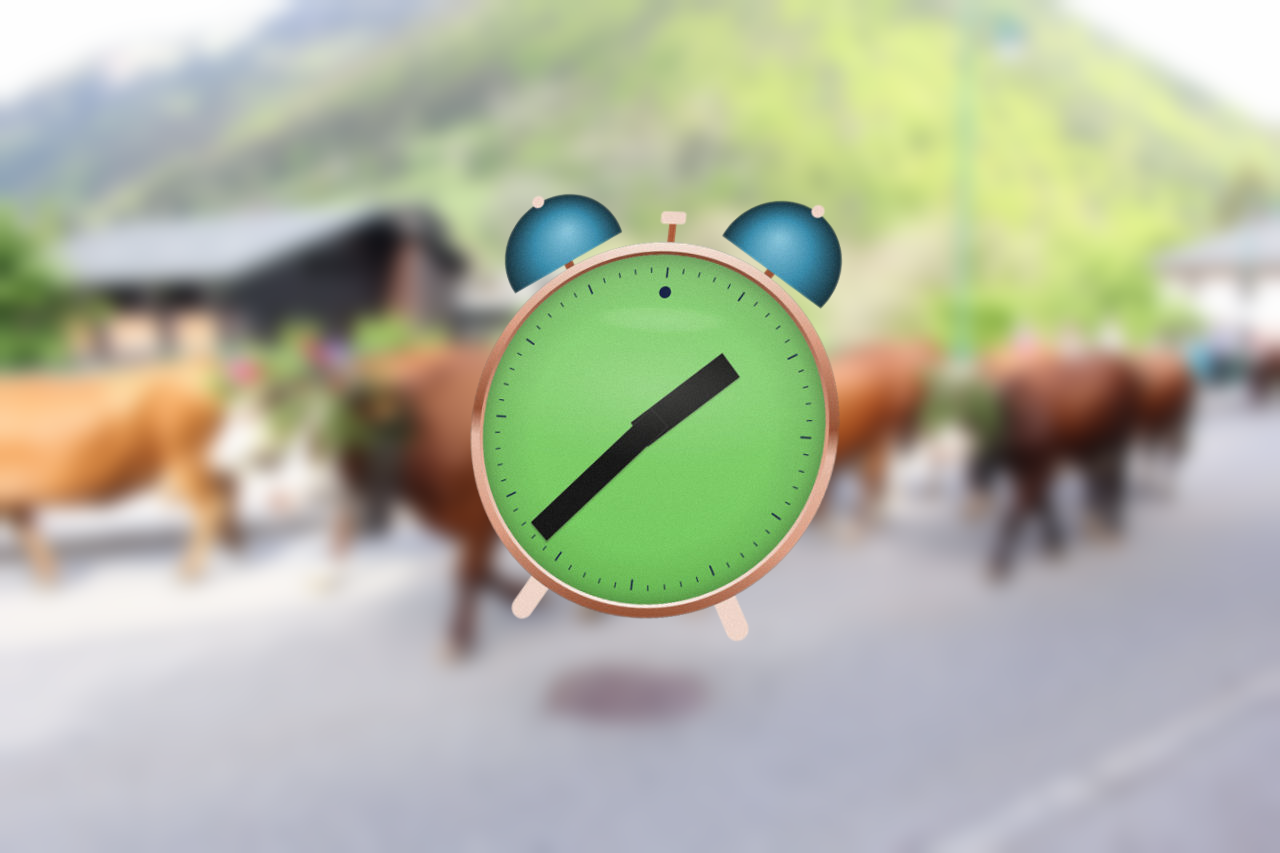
1:37
